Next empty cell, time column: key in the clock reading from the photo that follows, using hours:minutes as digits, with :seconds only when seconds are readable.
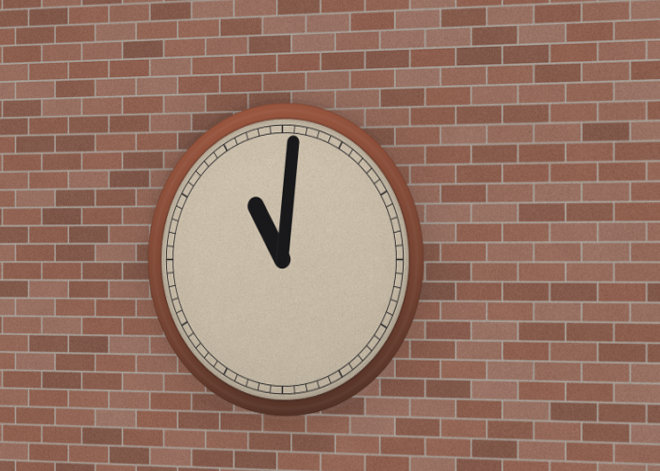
11:01
